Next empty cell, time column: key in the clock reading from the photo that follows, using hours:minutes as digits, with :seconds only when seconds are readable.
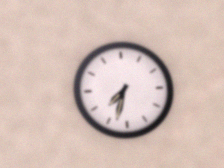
7:33
